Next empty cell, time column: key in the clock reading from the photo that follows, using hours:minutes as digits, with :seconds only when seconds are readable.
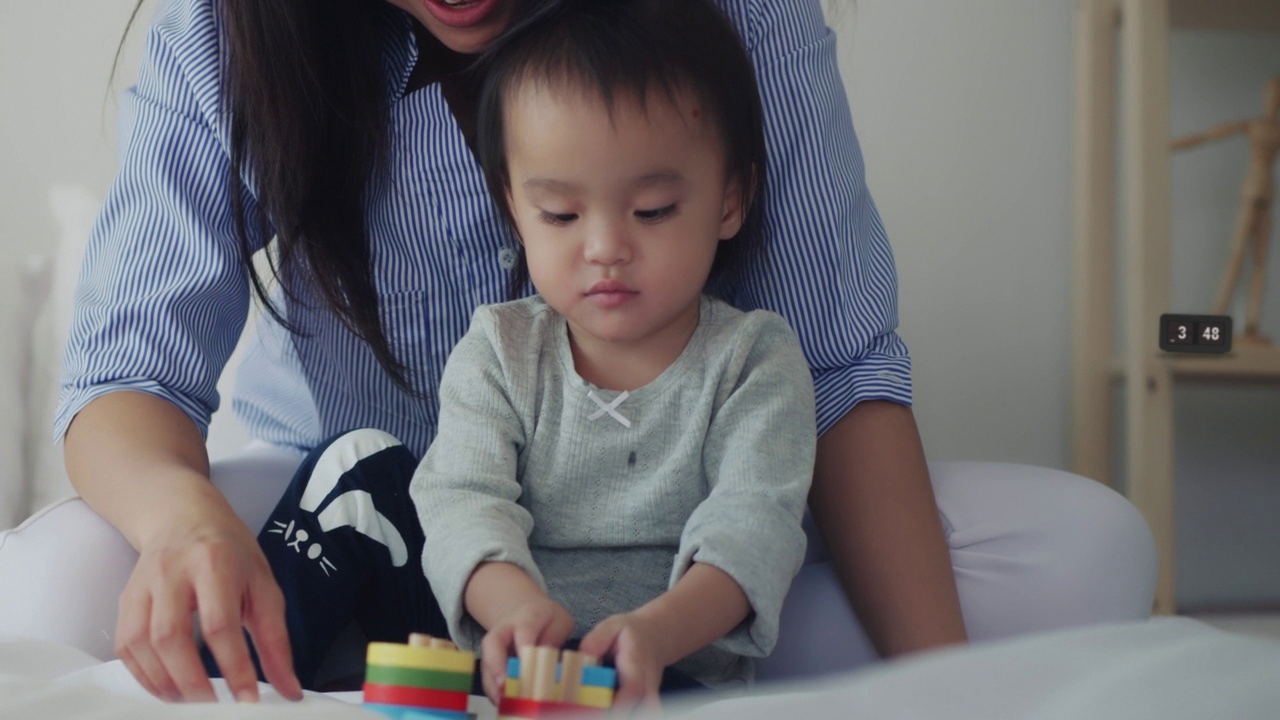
3:48
